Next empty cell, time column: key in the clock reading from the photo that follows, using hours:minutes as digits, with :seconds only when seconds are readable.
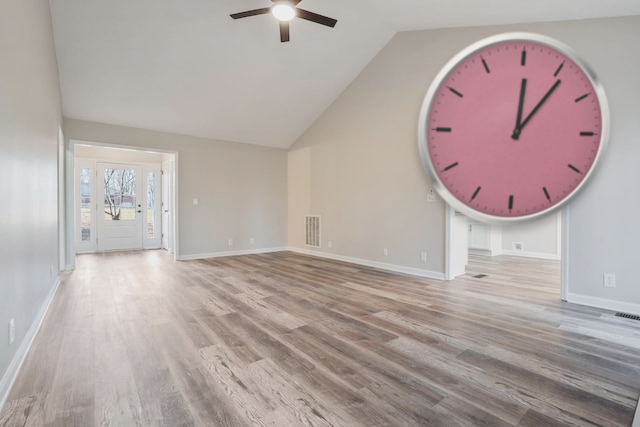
12:06
